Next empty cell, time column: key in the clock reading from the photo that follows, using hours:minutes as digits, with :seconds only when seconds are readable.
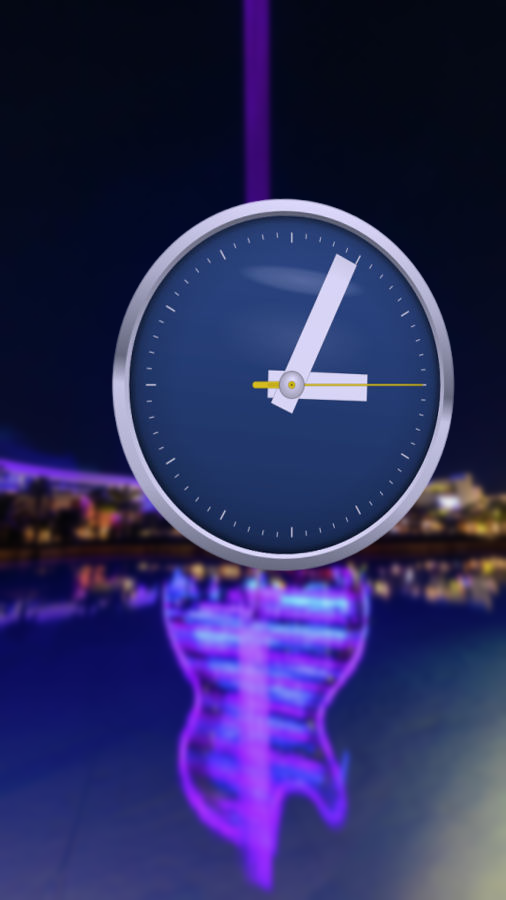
3:04:15
